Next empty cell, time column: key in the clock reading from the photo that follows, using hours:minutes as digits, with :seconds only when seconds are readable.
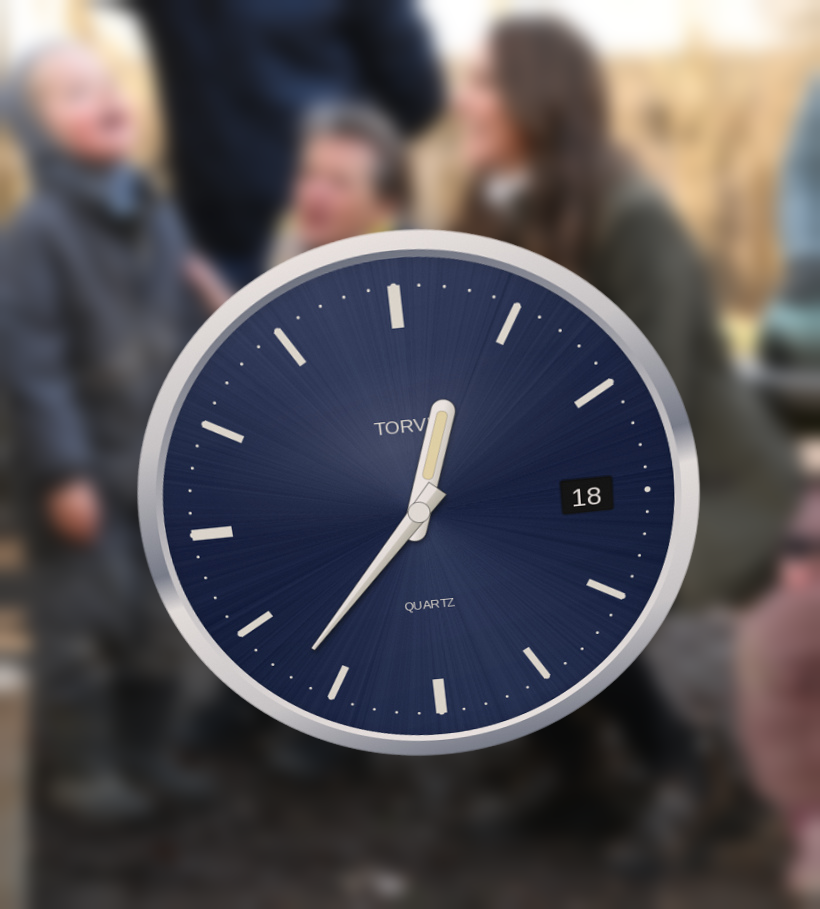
12:37
